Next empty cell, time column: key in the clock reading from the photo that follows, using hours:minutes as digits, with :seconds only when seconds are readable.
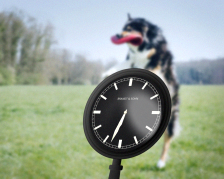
6:33
